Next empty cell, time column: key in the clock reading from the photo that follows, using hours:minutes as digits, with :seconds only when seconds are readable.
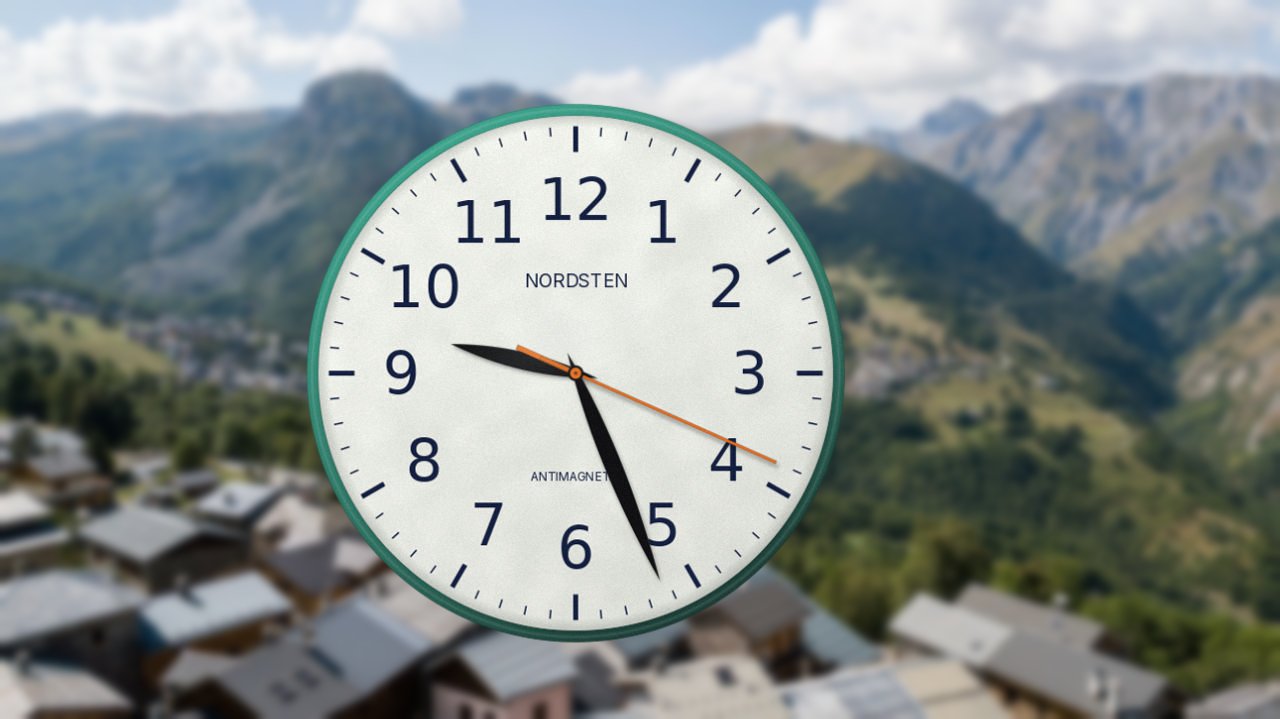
9:26:19
